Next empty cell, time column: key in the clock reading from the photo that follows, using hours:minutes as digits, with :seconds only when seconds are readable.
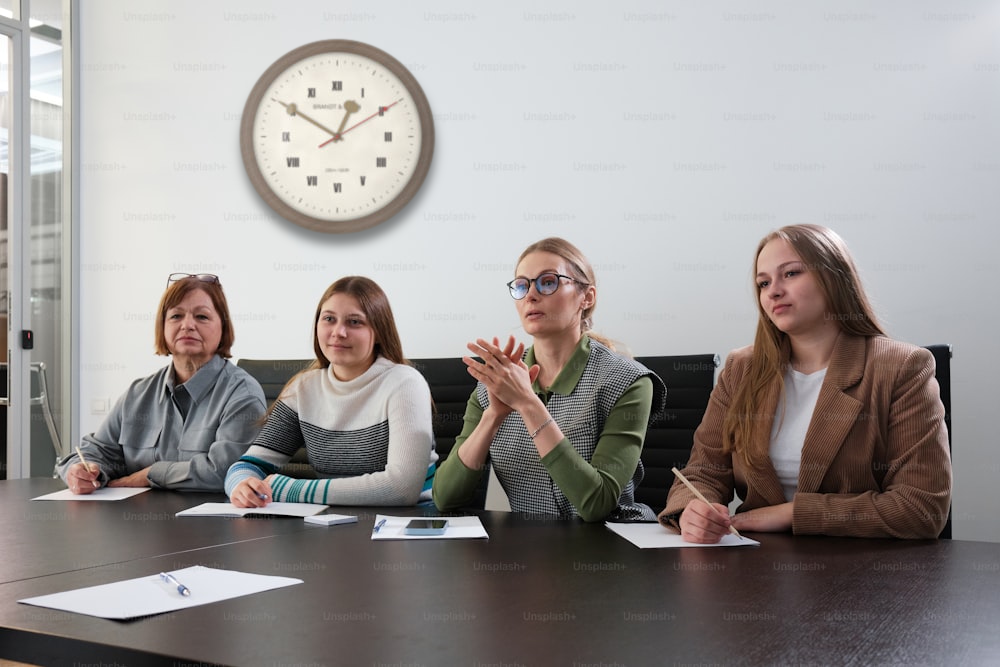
12:50:10
